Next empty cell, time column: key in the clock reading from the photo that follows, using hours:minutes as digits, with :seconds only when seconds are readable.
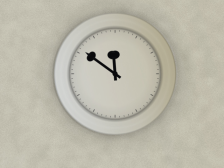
11:51
